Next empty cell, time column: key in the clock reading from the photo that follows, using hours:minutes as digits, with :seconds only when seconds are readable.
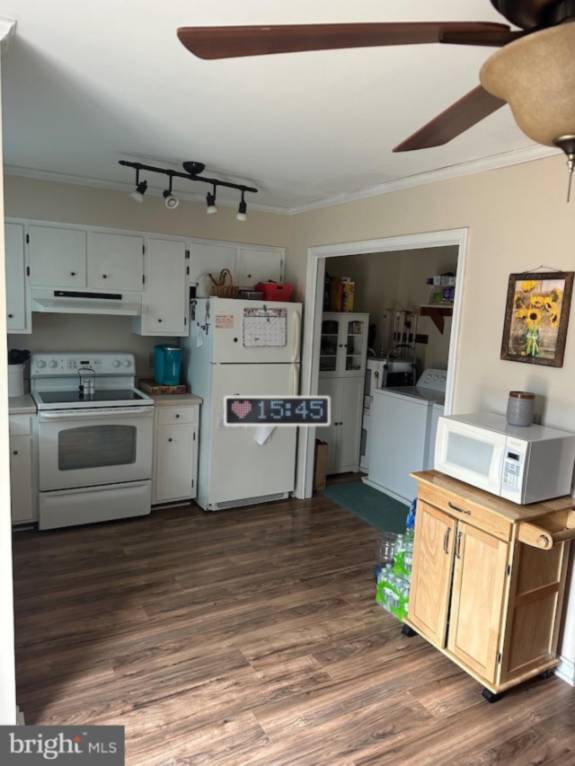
15:45
